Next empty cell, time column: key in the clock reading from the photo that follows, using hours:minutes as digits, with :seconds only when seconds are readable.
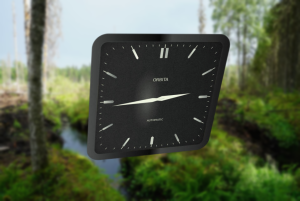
2:44
